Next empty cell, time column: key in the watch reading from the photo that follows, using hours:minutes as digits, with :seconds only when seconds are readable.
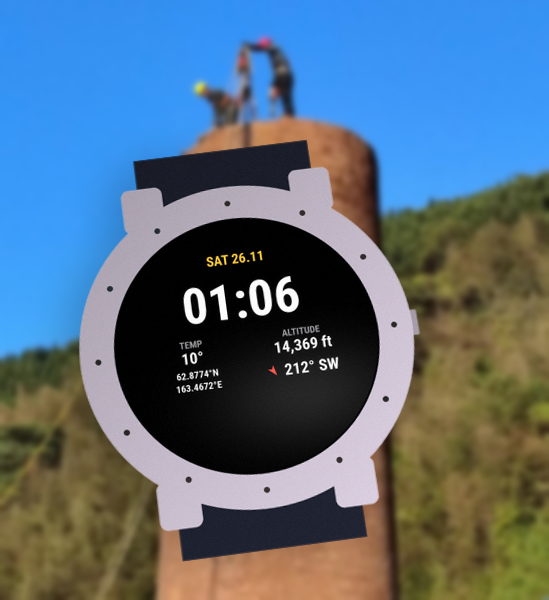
1:06
